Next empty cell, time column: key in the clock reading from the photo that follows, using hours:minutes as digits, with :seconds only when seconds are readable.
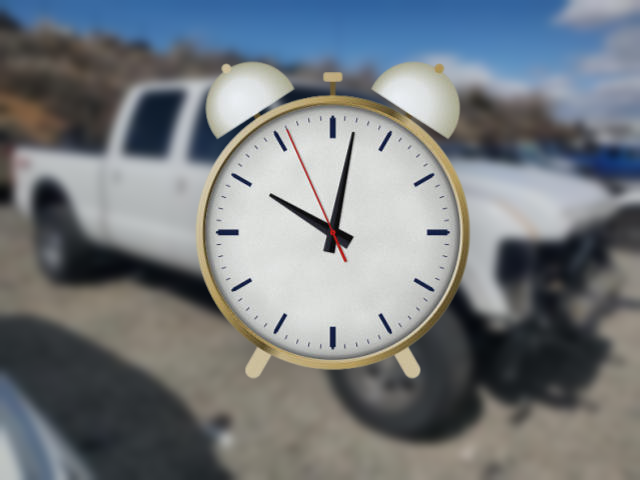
10:01:56
